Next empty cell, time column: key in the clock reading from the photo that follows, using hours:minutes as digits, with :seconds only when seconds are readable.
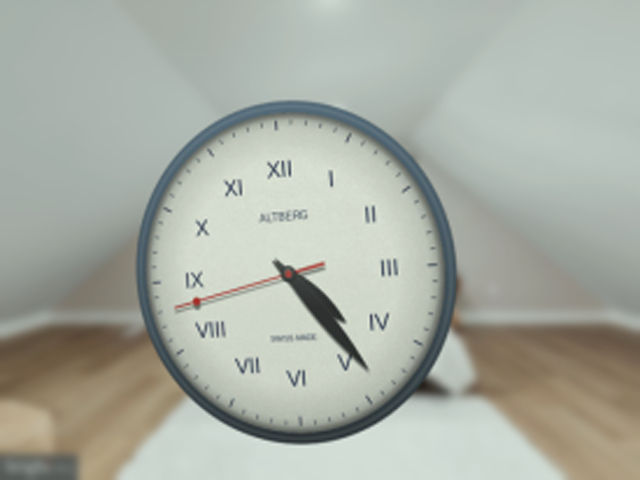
4:23:43
